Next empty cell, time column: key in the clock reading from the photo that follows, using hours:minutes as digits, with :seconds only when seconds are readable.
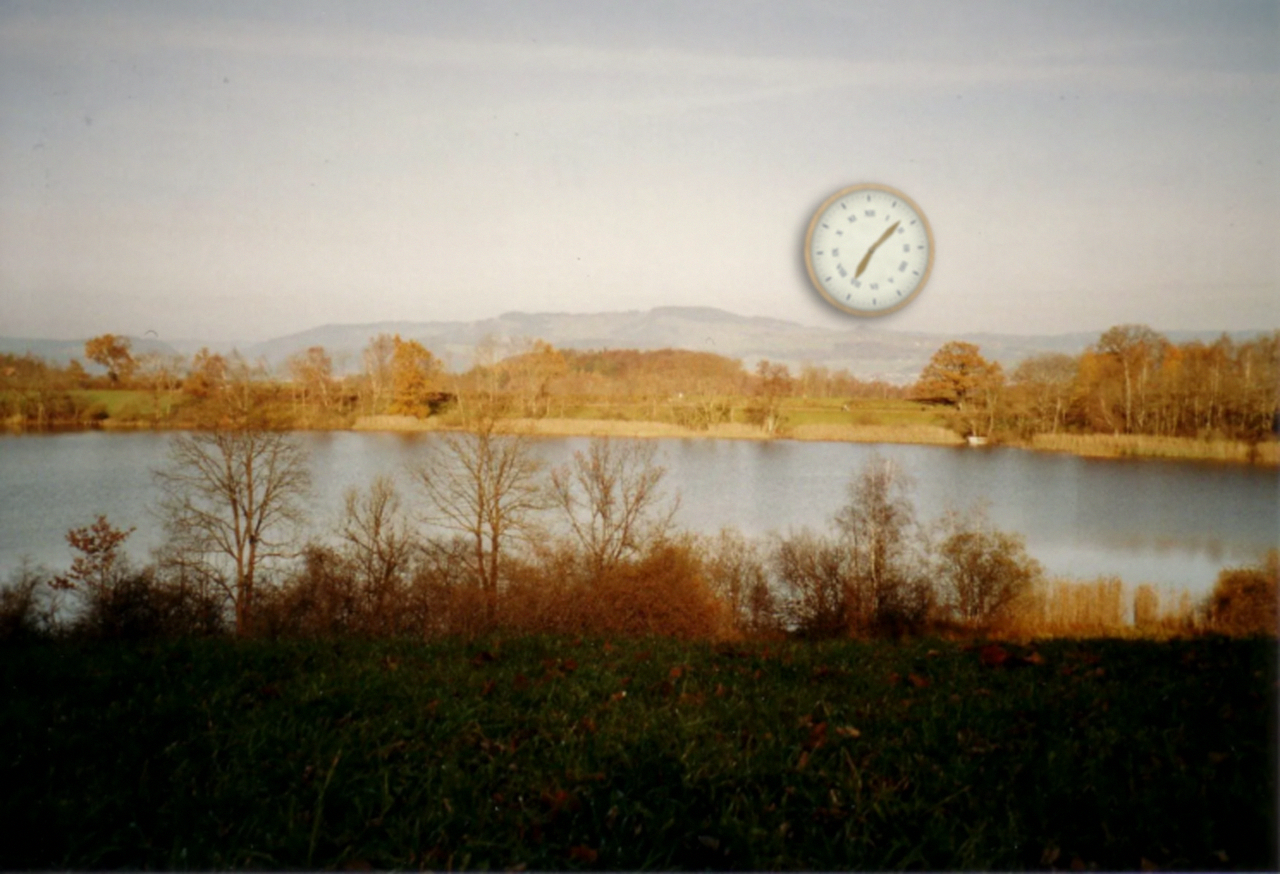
7:08
